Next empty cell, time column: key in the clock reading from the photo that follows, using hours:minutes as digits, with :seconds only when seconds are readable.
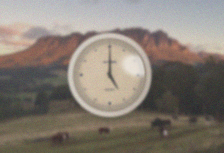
5:00
